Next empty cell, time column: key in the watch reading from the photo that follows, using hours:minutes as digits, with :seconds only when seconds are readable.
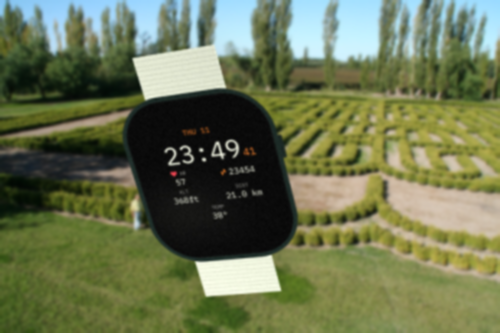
23:49
